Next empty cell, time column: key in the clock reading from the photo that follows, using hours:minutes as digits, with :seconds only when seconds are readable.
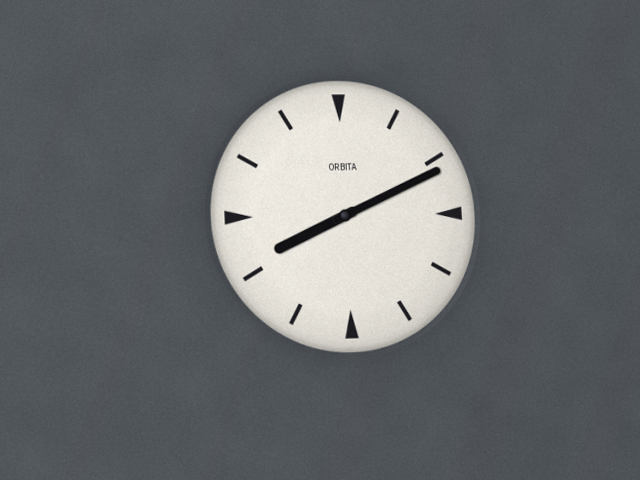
8:11
